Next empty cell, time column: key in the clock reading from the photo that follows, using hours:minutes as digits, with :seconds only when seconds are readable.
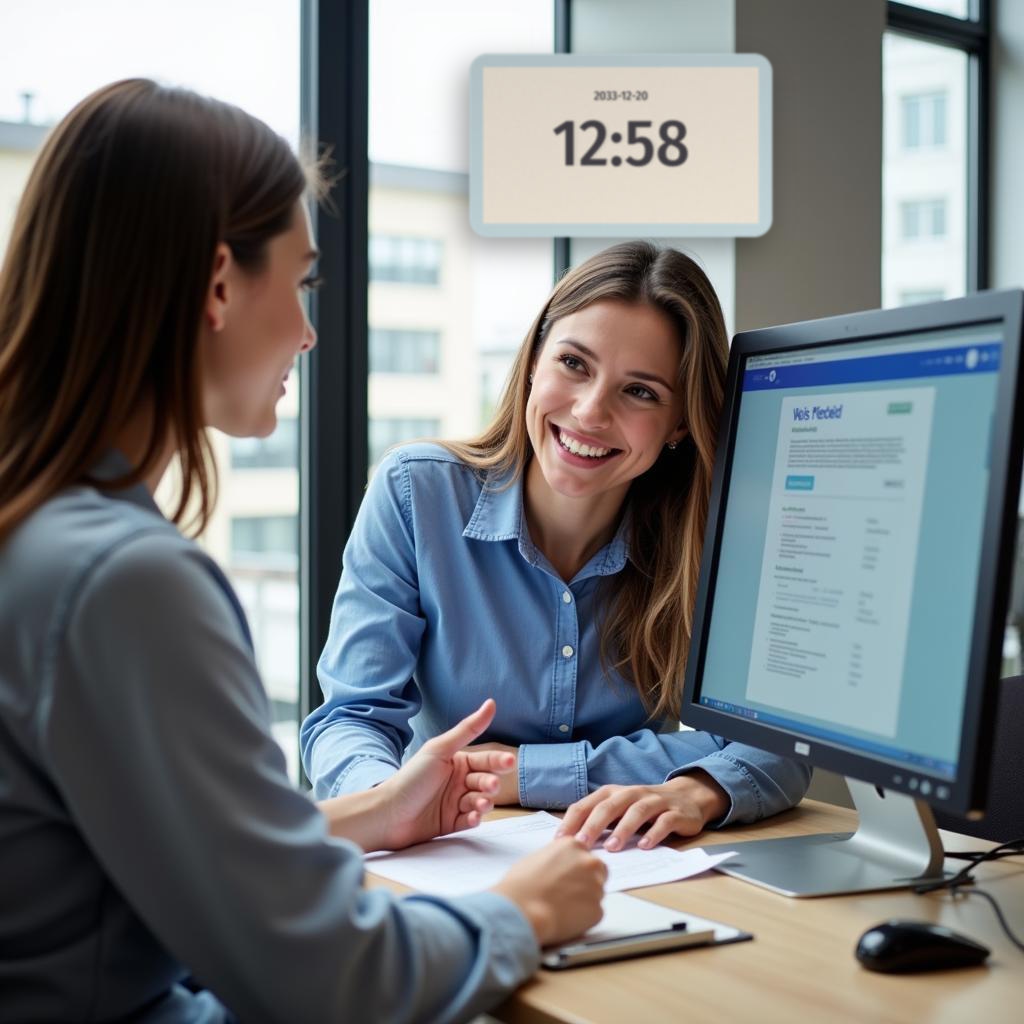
12:58
